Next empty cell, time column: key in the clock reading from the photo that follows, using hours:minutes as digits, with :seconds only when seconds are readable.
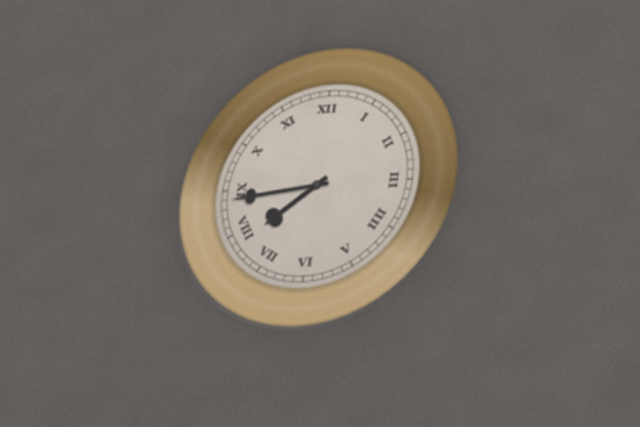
7:44
